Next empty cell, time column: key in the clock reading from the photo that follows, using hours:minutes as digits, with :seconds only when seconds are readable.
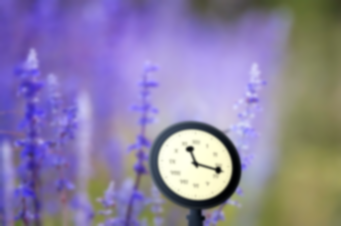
11:17
